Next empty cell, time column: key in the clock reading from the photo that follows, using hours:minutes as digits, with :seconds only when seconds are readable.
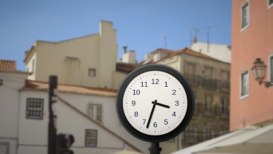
3:33
